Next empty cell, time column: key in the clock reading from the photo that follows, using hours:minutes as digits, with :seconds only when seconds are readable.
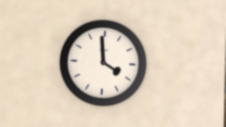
3:59
